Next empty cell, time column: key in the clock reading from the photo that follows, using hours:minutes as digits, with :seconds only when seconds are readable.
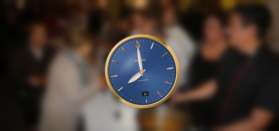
8:00
